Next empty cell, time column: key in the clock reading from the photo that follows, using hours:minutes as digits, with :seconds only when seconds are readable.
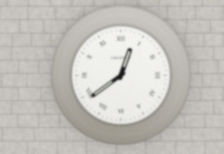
12:39
